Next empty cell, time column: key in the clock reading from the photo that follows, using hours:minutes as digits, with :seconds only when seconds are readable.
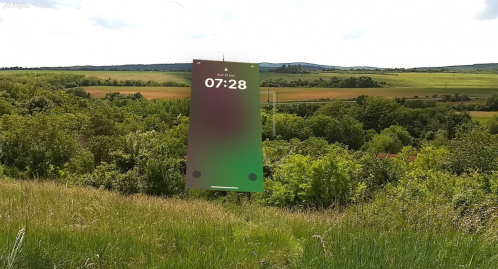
7:28
